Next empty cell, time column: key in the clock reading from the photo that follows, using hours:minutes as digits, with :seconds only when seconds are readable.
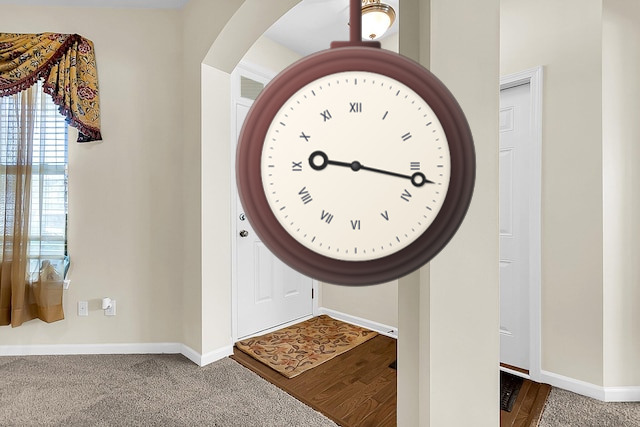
9:17
